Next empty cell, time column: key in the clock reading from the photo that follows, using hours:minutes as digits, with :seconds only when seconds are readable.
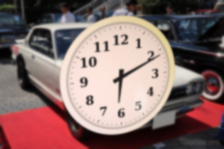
6:11
